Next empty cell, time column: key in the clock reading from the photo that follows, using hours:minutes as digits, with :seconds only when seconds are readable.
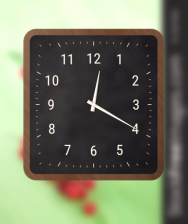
12:20
